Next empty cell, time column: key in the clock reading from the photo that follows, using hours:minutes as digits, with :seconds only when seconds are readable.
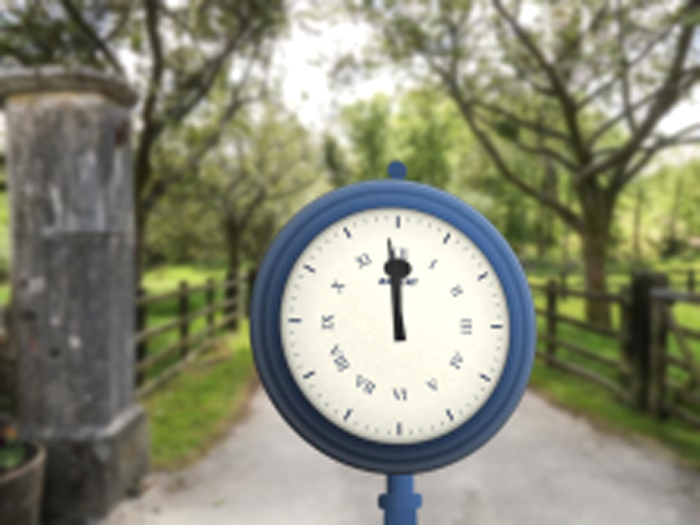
11:59
